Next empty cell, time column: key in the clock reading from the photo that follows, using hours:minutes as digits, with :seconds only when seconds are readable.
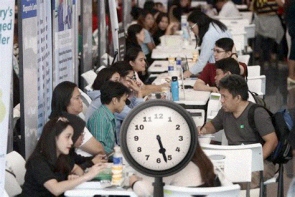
5:27
